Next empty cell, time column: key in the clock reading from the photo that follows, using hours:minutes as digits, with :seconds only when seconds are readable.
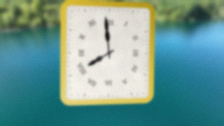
7:59
